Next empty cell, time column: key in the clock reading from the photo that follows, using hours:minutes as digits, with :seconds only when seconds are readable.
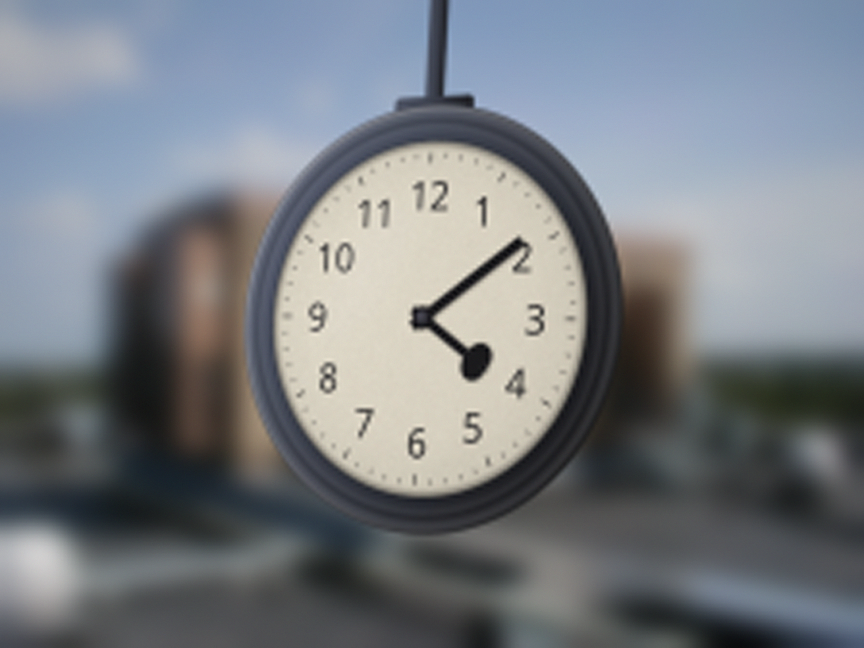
4:09
